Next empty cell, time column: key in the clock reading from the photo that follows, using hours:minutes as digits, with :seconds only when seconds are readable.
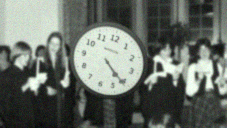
4:21
